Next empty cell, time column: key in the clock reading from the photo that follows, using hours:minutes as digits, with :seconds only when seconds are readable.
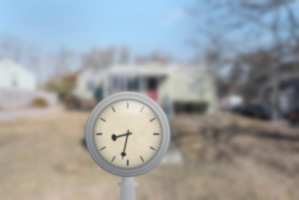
8:32
